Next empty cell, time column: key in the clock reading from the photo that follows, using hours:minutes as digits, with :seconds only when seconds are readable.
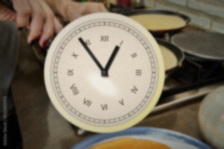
12:54
